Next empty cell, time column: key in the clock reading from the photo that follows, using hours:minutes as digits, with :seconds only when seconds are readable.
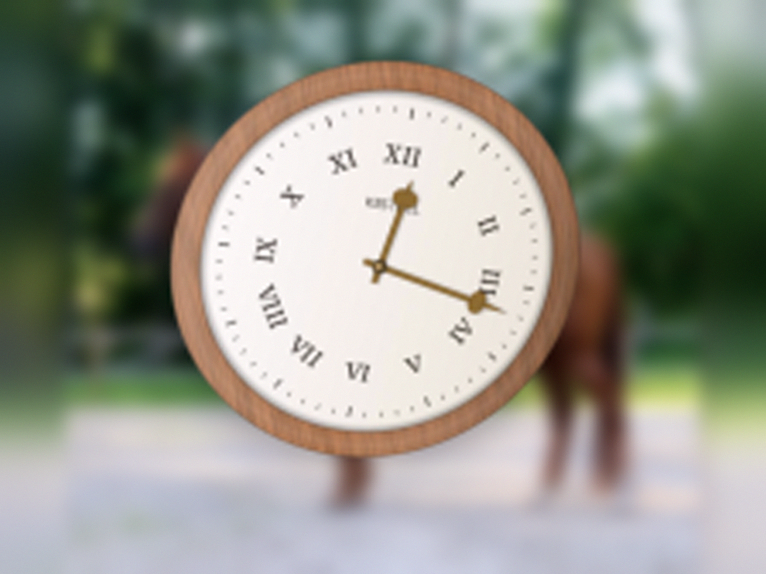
12:17
